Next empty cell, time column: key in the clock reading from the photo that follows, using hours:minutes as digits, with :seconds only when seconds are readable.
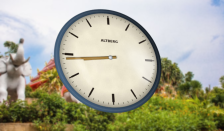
8:44
